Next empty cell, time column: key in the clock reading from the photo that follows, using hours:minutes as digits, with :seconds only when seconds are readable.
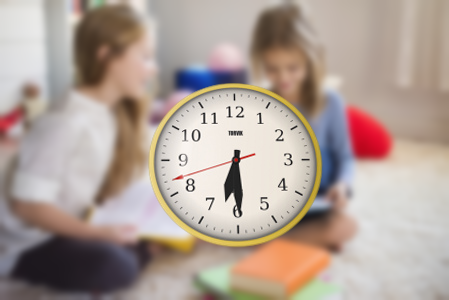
6:29:42
